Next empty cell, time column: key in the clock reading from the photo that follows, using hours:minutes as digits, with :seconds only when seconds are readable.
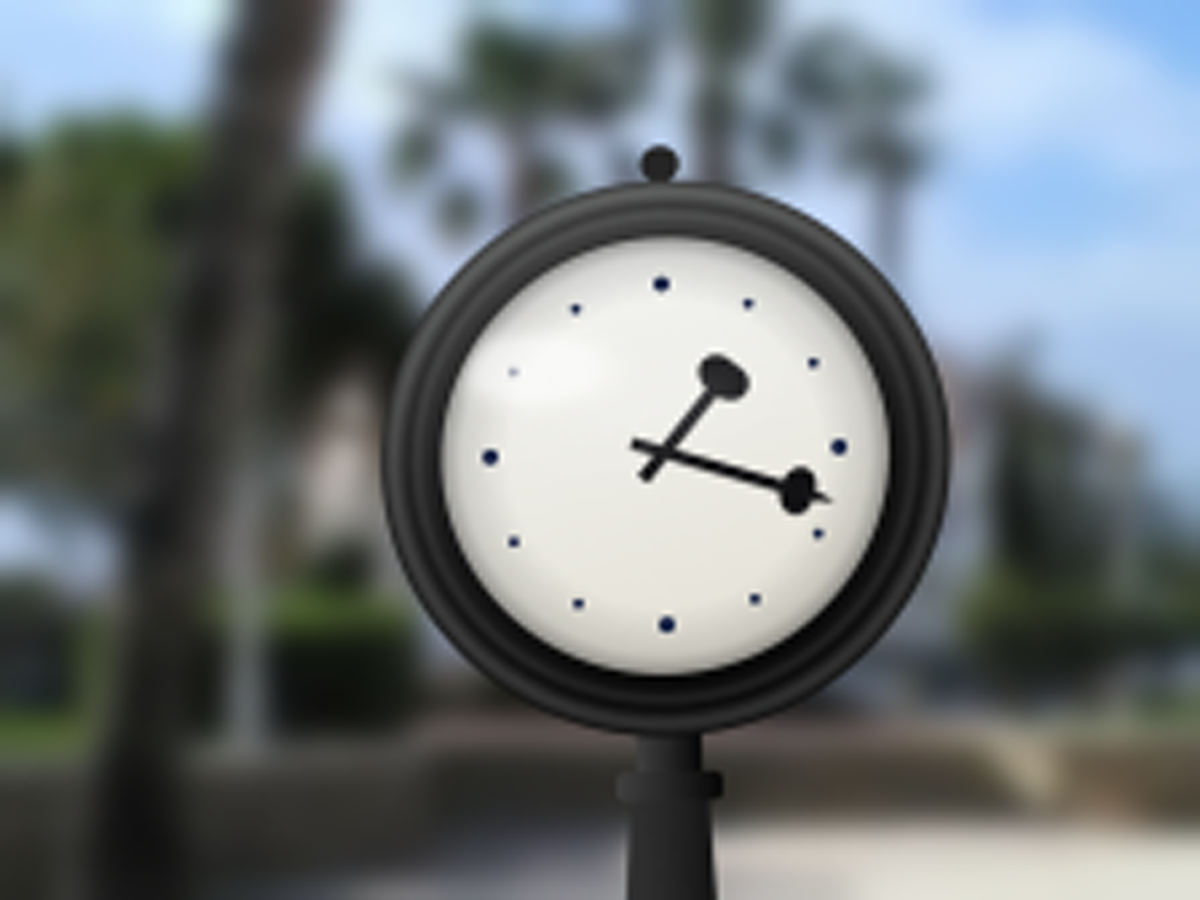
1:18
